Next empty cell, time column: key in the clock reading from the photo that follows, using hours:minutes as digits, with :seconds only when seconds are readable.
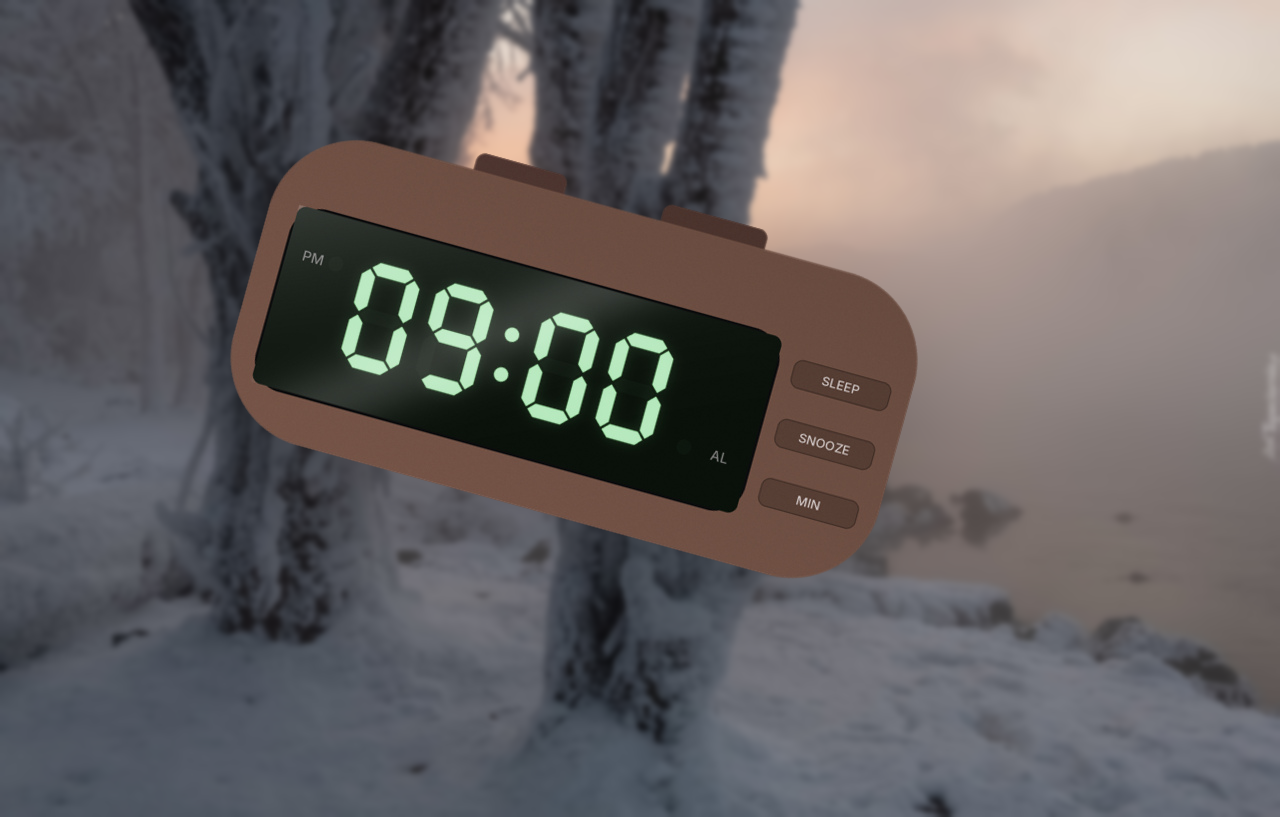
9:00
